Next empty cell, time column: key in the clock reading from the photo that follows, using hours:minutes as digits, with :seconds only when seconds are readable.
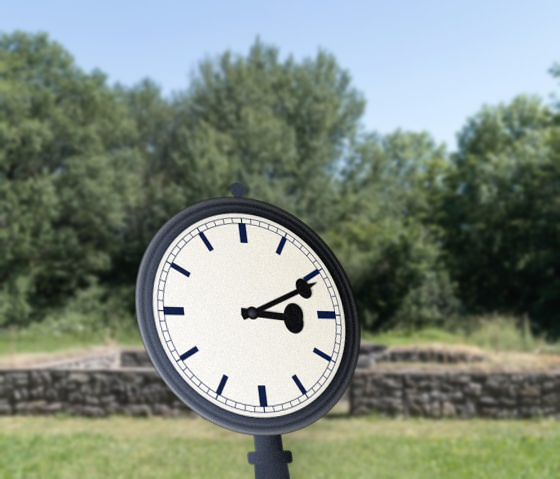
3:11
